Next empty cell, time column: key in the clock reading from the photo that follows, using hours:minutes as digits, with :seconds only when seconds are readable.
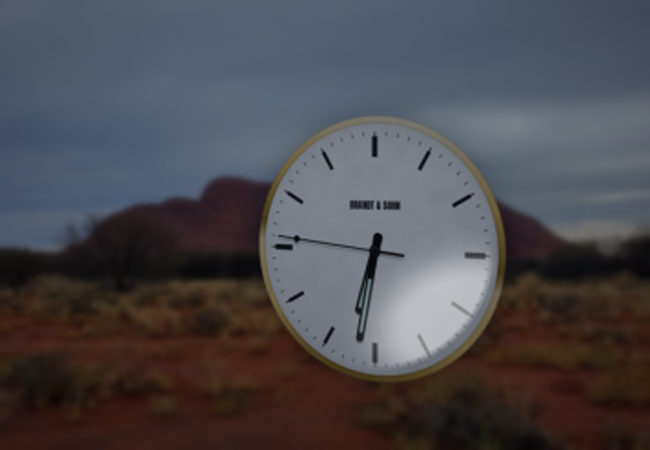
6:31:46
